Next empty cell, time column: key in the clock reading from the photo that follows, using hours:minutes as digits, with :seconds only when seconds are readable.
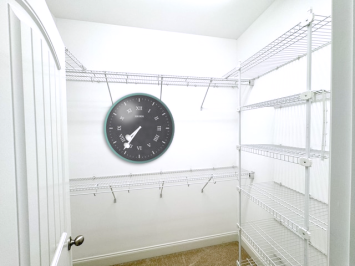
7:36
